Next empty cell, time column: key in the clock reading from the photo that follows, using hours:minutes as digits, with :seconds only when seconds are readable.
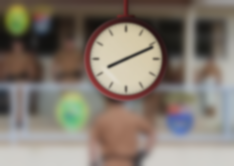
8:11
